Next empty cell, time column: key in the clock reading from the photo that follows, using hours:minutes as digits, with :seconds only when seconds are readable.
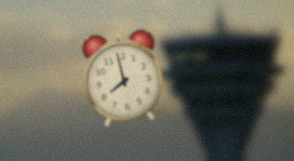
7:59
